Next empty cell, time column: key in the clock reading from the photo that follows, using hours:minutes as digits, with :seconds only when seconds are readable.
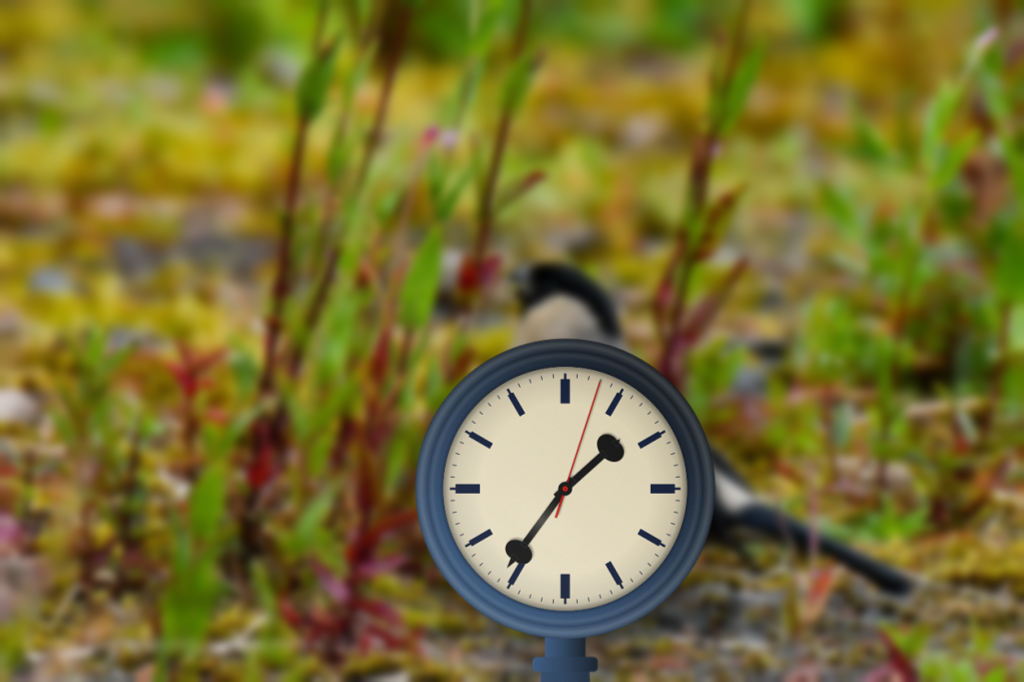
1:36:03
